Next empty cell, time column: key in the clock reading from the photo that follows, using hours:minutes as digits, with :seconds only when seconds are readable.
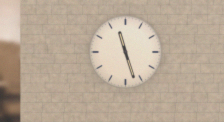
11:27
